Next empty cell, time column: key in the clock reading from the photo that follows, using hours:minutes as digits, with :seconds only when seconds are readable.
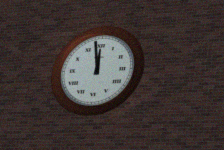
11:58
